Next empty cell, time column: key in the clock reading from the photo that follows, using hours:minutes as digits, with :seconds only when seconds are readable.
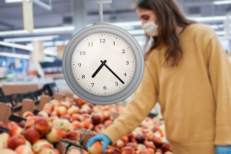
7:23
